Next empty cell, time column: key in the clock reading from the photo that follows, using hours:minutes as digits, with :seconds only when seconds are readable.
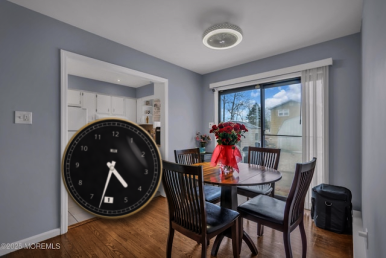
4:32
